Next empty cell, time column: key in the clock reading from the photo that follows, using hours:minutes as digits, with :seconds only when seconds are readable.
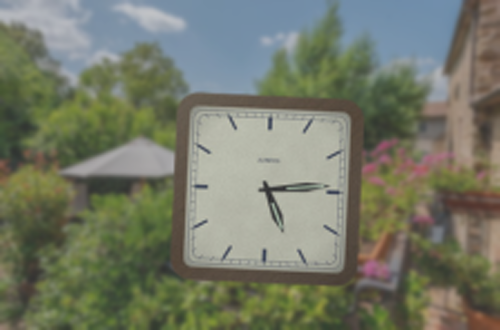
5:14
